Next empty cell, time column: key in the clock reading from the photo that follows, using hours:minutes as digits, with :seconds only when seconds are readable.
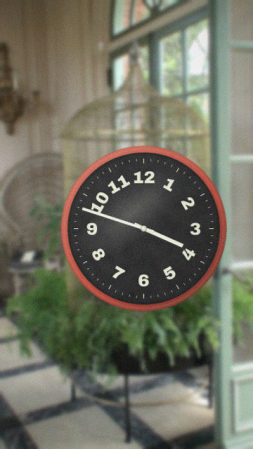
3:48
